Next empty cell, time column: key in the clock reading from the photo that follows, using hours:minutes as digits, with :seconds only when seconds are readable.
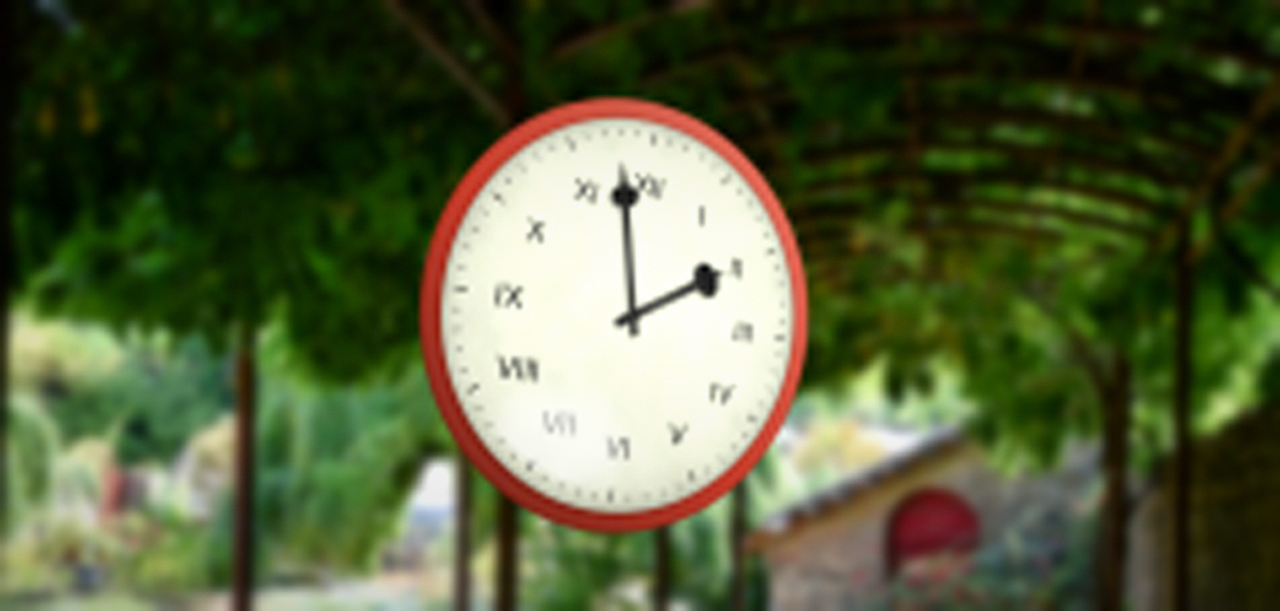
1:58
